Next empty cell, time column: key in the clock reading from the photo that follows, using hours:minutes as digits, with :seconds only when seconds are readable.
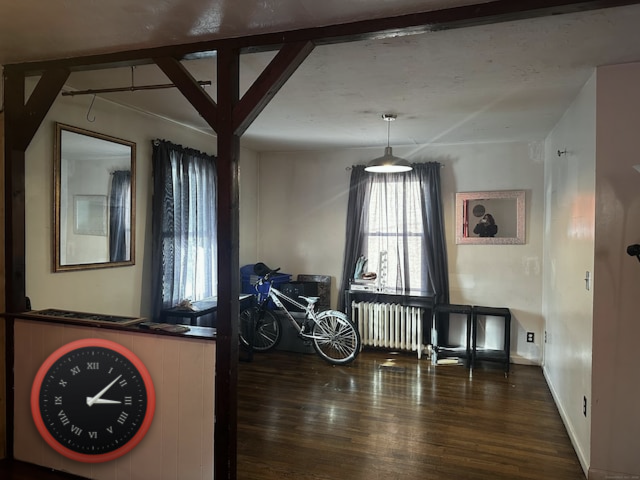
3:08
